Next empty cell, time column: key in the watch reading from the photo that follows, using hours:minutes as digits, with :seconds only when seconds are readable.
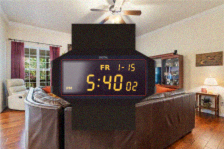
5:40:02
